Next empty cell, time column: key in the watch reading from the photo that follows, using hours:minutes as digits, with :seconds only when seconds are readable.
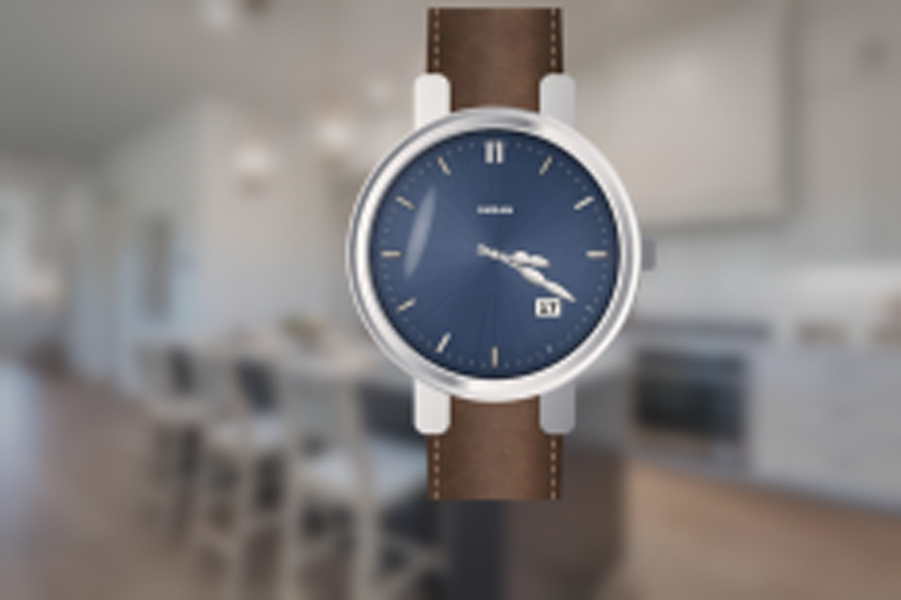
3:20
